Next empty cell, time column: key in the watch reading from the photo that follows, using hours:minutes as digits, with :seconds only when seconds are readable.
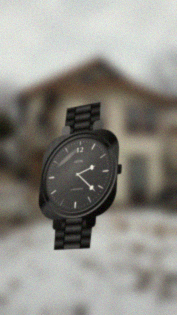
2:22
